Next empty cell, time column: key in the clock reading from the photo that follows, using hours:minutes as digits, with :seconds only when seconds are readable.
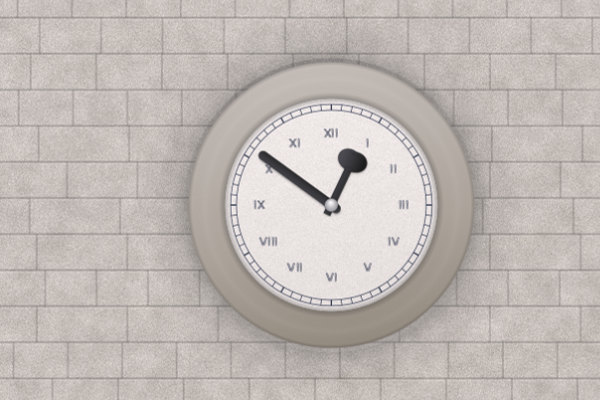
12:51
